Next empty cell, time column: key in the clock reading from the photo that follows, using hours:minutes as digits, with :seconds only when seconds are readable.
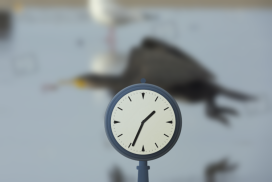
1:34
